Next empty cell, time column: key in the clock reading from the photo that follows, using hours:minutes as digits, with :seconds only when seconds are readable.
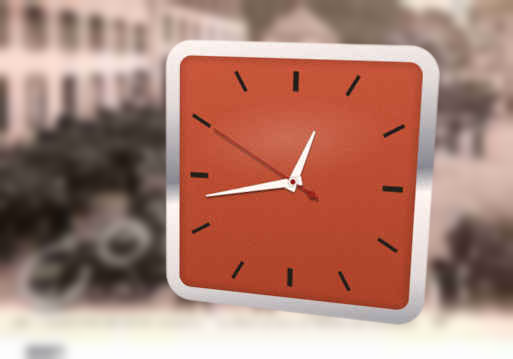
12:42:50
